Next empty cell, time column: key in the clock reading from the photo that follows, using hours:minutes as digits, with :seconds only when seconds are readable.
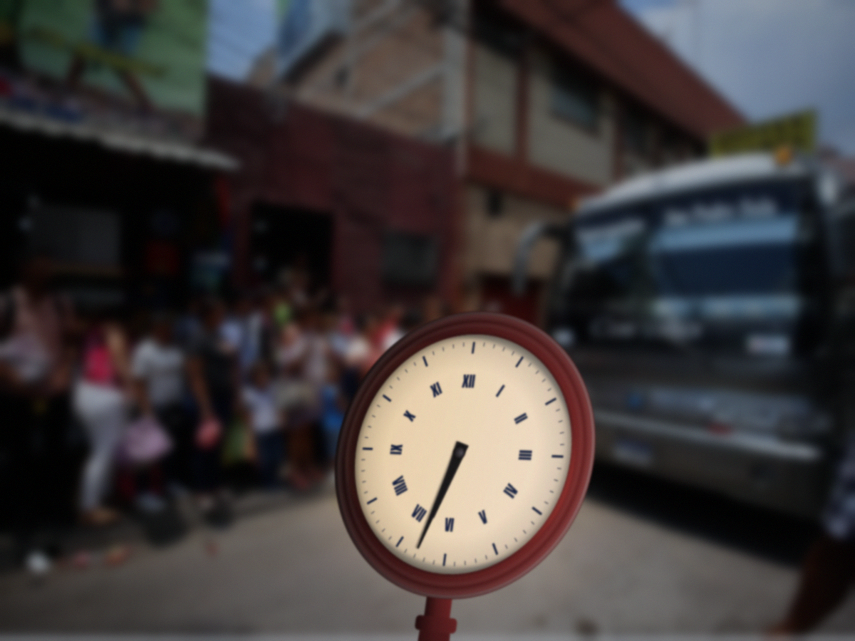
6:33
